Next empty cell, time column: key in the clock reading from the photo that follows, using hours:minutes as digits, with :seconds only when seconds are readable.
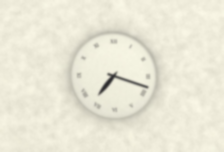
7:18
